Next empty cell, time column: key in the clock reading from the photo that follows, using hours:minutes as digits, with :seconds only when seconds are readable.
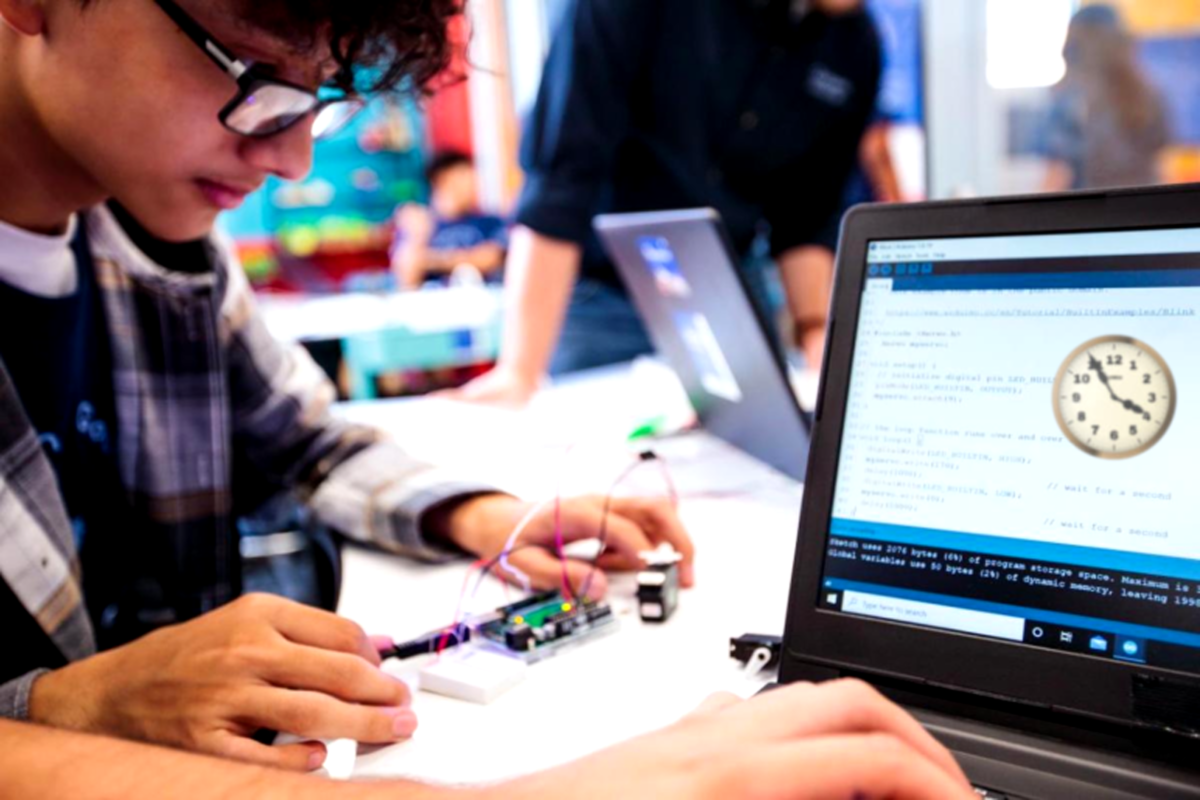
3:55
